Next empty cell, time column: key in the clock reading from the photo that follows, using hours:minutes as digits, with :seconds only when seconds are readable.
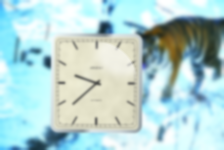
9:38
